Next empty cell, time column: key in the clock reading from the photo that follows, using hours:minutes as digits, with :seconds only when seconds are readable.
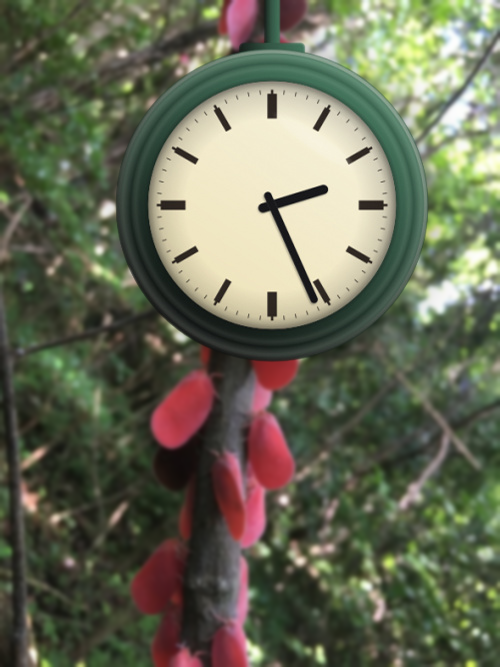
2:26
